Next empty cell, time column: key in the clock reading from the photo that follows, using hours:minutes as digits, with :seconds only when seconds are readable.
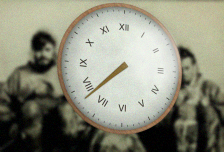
7:38
